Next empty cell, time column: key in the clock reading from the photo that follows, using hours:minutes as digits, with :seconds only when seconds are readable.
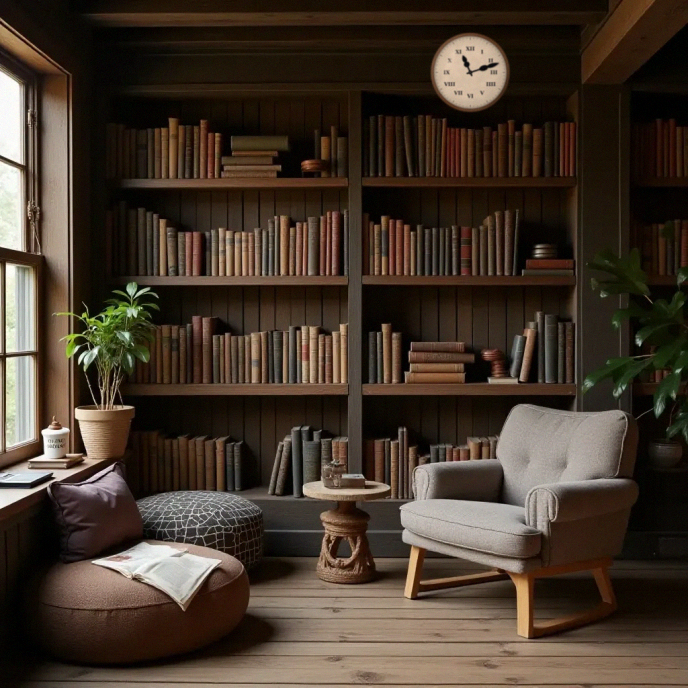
11:12
